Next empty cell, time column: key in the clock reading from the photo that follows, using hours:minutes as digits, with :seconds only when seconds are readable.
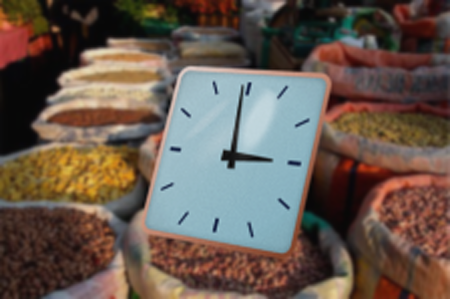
2:59
